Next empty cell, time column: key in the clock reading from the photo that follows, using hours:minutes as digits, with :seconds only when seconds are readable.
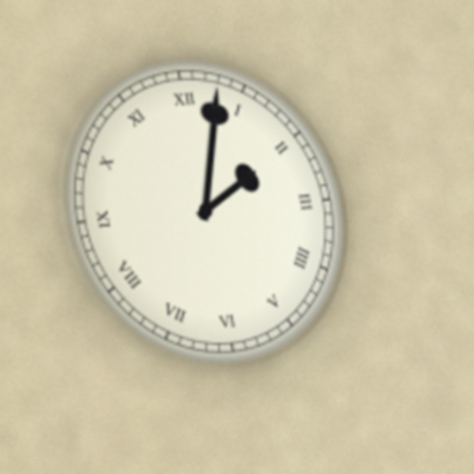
2:03
